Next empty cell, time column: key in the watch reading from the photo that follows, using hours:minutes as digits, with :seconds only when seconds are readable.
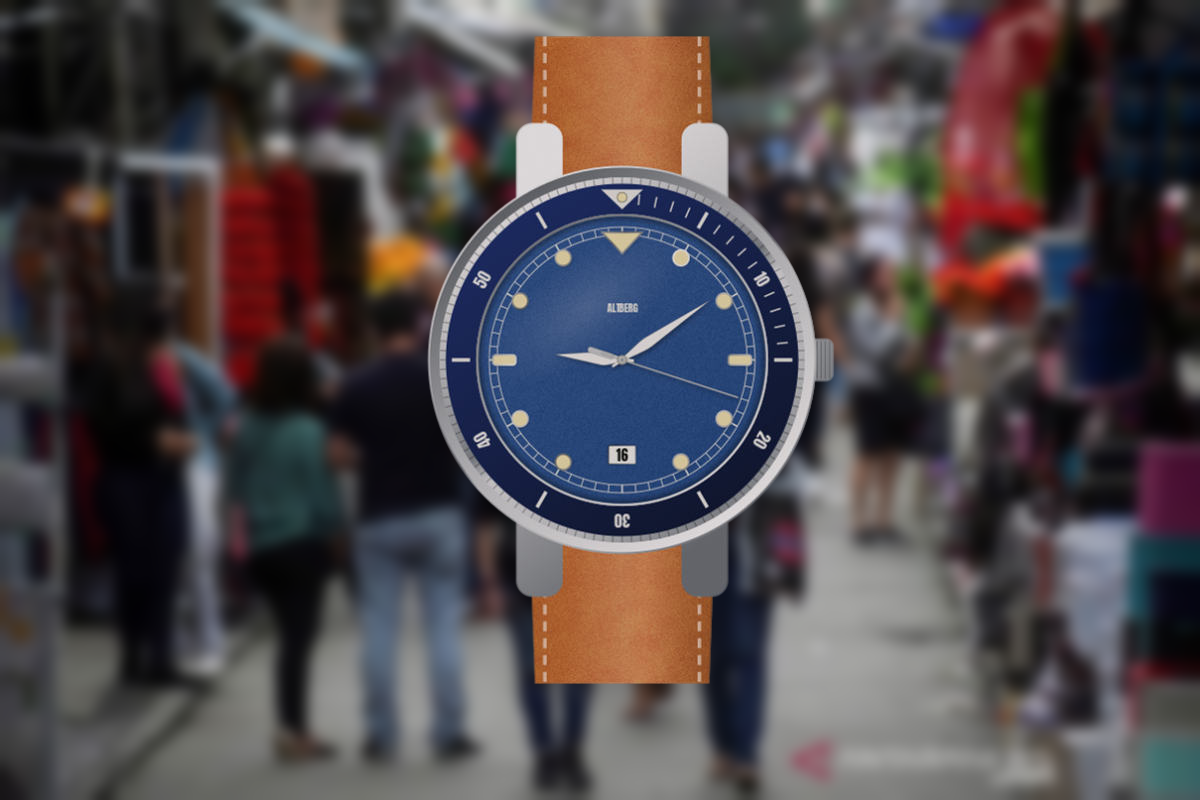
9:09:18
